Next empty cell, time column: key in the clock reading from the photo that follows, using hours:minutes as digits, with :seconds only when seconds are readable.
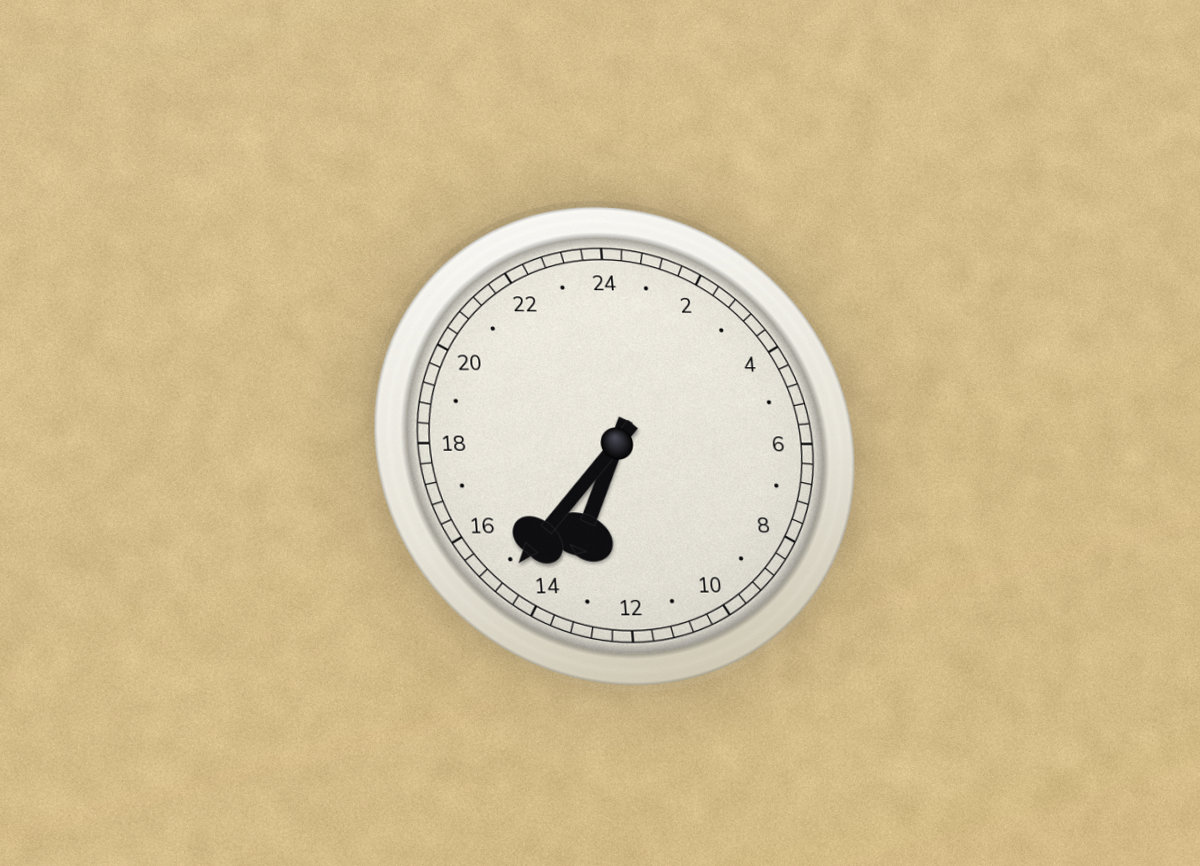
13:37
